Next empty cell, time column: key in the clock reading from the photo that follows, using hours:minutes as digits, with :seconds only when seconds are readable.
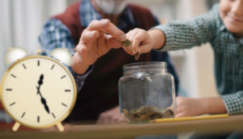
12:26
